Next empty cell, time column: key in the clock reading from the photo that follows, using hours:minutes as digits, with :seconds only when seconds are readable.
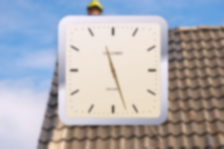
11:27
